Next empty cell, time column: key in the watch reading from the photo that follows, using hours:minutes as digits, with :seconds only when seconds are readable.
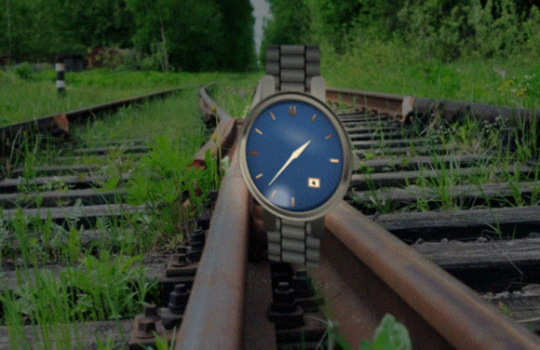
1:37
